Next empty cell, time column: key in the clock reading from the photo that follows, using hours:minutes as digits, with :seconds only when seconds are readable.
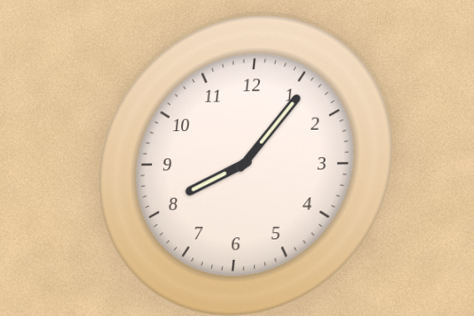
8:06
